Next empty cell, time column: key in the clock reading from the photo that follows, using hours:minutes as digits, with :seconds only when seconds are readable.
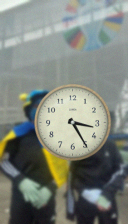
3:25
